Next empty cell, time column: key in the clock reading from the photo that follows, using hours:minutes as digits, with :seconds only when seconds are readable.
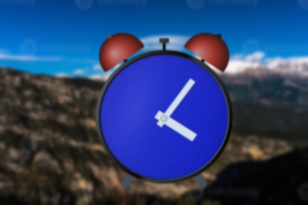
4:06
